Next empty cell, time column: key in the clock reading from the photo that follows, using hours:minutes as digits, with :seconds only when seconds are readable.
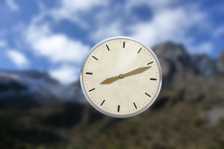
8:11
